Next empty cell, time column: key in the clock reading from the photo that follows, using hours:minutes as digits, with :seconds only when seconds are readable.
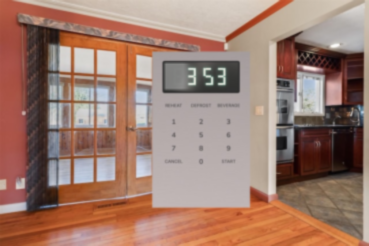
3:53
